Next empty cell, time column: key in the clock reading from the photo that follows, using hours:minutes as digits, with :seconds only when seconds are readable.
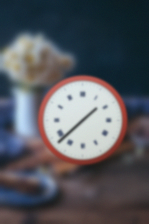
1:38
